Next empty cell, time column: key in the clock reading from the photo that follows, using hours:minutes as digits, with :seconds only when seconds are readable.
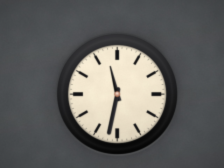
11:32
